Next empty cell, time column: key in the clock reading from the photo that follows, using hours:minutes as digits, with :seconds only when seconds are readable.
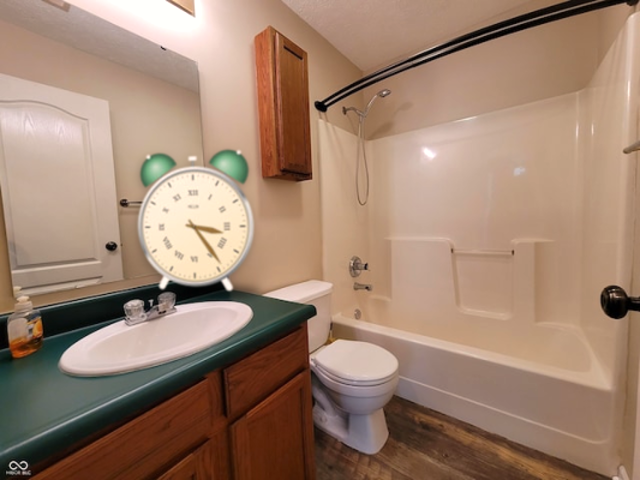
3:24
